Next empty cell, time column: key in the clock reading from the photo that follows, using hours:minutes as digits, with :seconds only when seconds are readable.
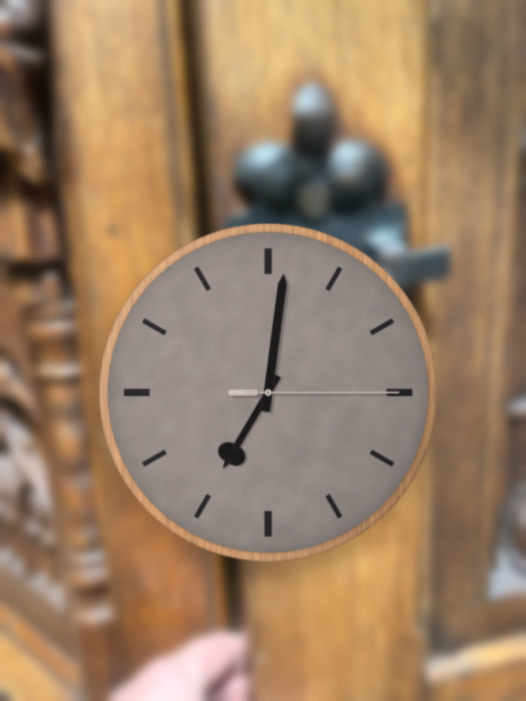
7:01:15
